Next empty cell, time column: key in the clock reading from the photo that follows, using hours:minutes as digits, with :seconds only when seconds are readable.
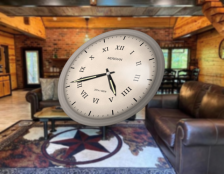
4:41
